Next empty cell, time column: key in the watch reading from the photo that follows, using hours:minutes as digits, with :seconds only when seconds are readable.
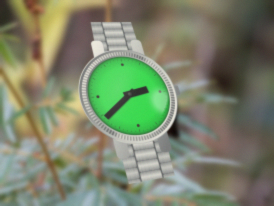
2:39
